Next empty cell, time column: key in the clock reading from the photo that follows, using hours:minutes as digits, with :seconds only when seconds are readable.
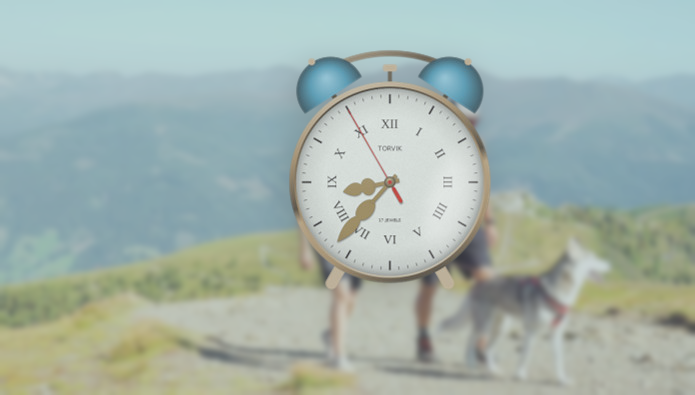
8:36:55
